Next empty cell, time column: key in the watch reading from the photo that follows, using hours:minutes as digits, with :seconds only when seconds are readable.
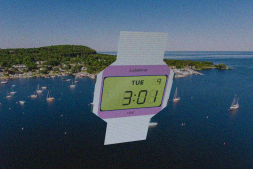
3:01
